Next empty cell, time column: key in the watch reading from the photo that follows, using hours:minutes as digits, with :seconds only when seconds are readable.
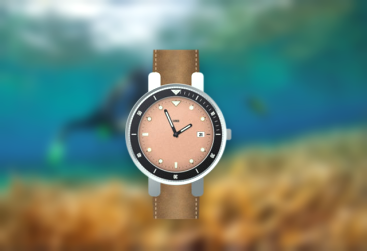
1:56
